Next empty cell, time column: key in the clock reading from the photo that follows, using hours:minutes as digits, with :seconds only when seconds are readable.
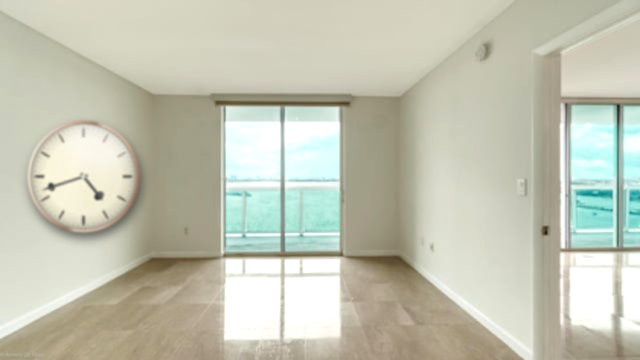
4:42
